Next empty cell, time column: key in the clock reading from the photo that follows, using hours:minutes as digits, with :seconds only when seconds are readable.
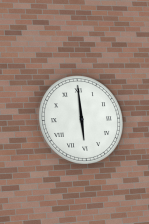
6:00
